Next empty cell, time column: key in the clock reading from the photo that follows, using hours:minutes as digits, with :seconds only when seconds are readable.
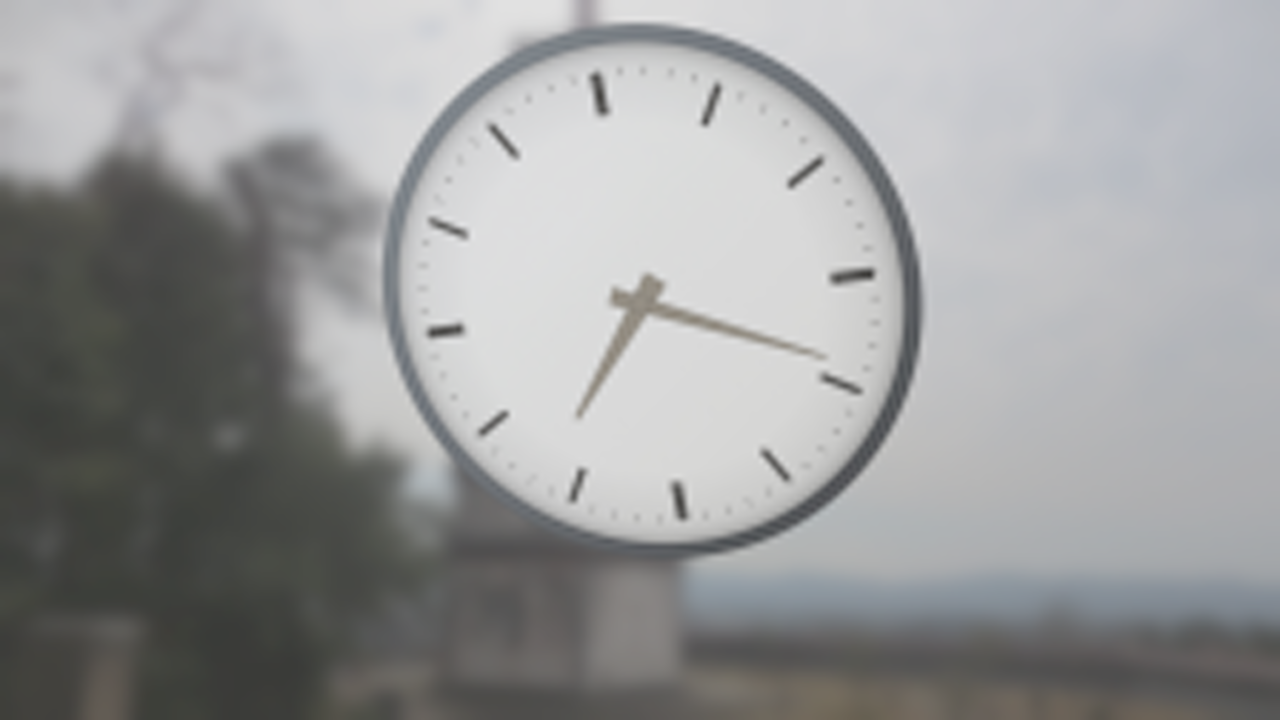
7:19
